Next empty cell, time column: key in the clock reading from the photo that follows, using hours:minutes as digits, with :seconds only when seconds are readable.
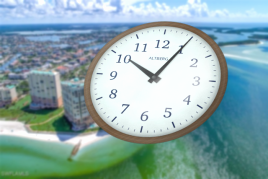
10:05
